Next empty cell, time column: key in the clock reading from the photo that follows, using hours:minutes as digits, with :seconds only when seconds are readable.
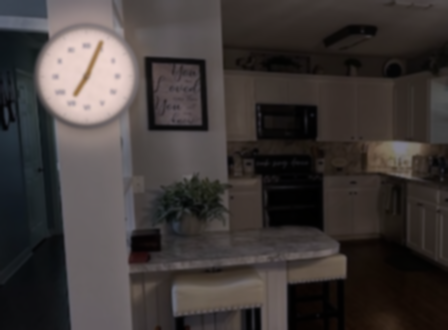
7:04
